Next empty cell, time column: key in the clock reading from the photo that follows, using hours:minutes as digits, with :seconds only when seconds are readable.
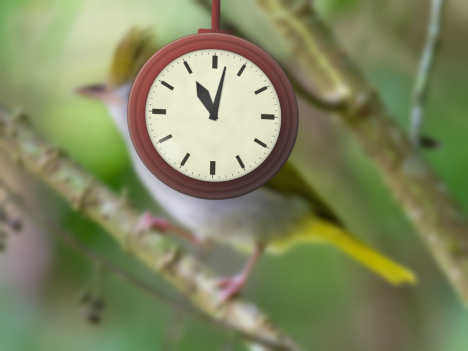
11:02
